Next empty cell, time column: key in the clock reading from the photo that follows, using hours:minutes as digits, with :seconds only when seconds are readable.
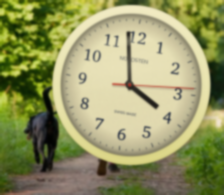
3:58:14
